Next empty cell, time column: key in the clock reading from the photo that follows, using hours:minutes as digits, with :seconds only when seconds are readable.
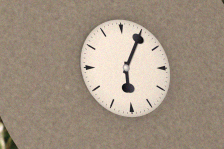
6:05
